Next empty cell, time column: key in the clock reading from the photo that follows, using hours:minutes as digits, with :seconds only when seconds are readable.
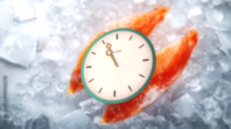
10:56
